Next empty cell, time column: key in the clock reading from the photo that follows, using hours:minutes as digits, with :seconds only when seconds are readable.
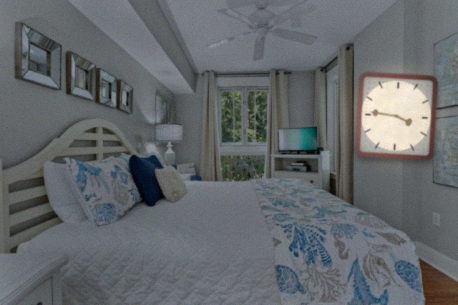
3:46
